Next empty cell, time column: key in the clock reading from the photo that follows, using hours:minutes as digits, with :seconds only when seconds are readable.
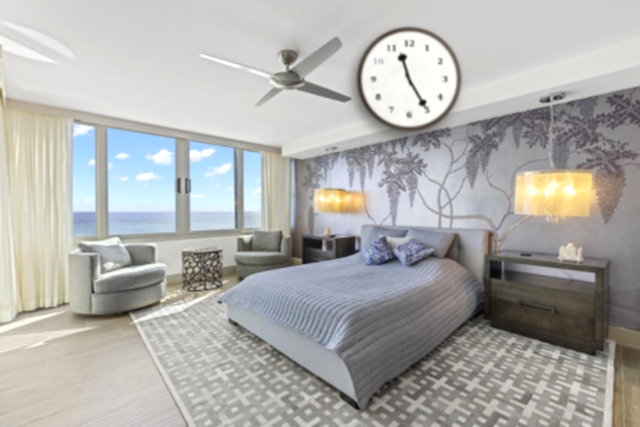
11:25
